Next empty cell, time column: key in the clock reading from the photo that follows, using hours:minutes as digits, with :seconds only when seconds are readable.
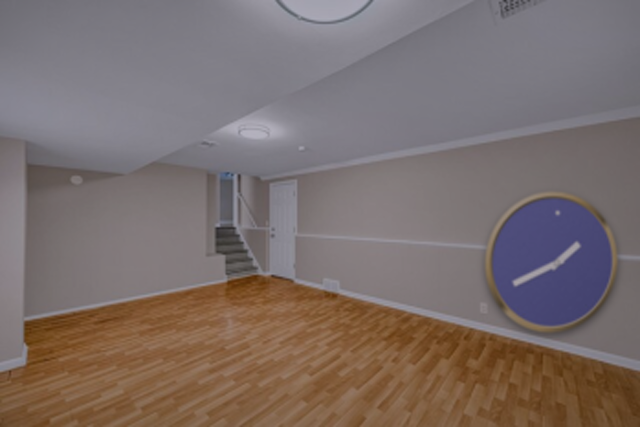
1:41
